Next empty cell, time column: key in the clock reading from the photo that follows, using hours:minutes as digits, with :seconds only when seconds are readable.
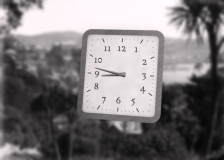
8:47
